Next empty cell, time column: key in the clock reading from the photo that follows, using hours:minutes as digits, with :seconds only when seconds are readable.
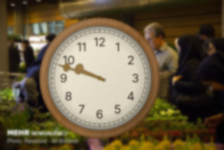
9:48
